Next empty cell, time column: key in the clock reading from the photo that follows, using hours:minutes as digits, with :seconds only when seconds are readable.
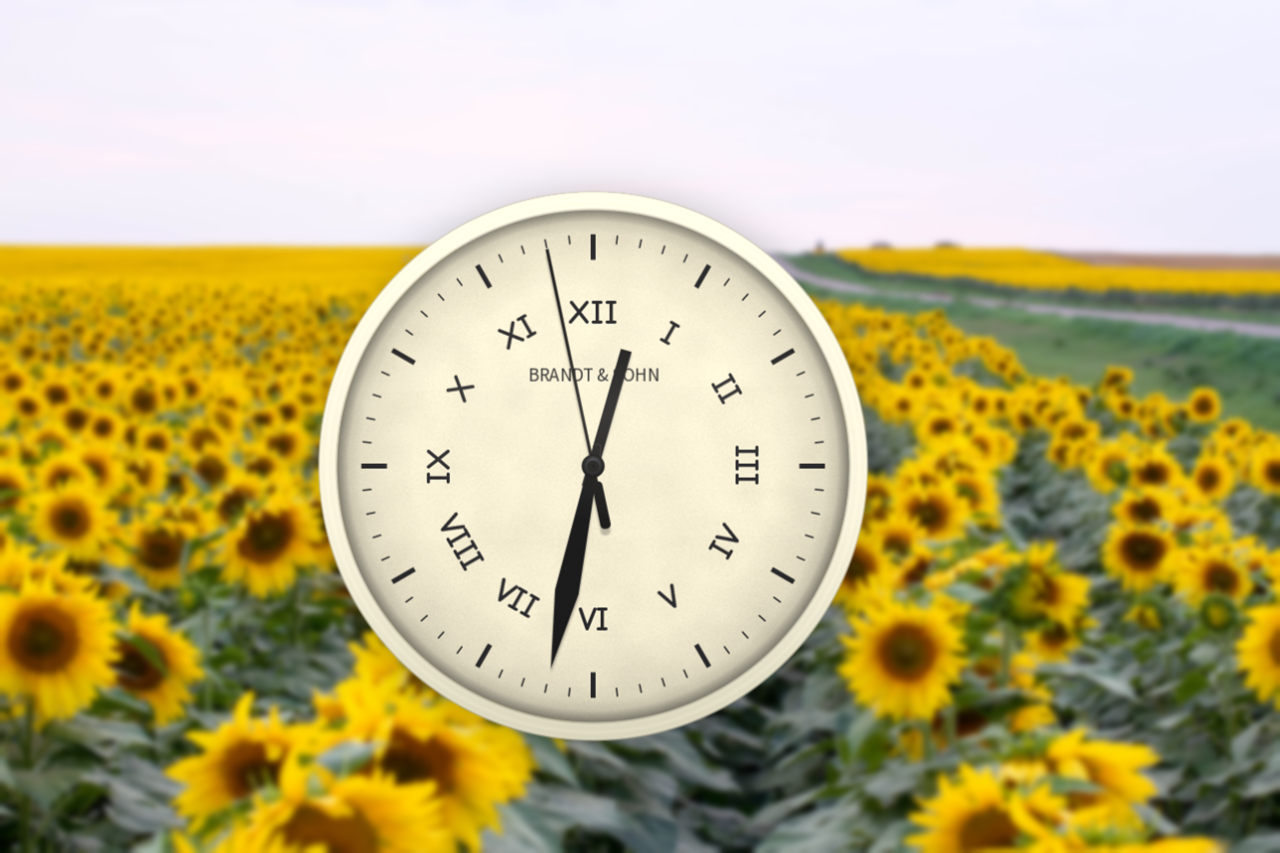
12:31:58
